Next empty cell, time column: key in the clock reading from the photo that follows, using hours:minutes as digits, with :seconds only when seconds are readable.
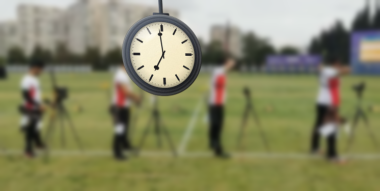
6:59
